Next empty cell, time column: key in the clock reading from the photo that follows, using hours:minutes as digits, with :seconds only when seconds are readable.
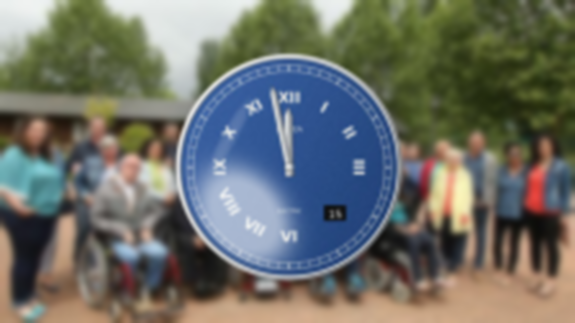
11:58
